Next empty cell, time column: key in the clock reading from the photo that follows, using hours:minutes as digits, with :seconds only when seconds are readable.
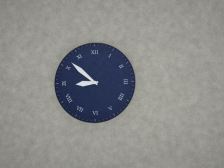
8:52
